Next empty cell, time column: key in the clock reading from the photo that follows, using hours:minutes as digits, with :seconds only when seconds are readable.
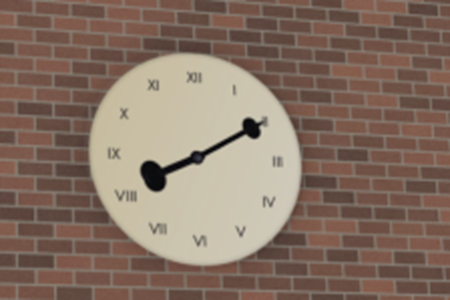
8:10
